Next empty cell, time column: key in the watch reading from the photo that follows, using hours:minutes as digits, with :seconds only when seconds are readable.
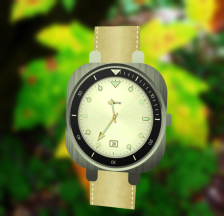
11:36
